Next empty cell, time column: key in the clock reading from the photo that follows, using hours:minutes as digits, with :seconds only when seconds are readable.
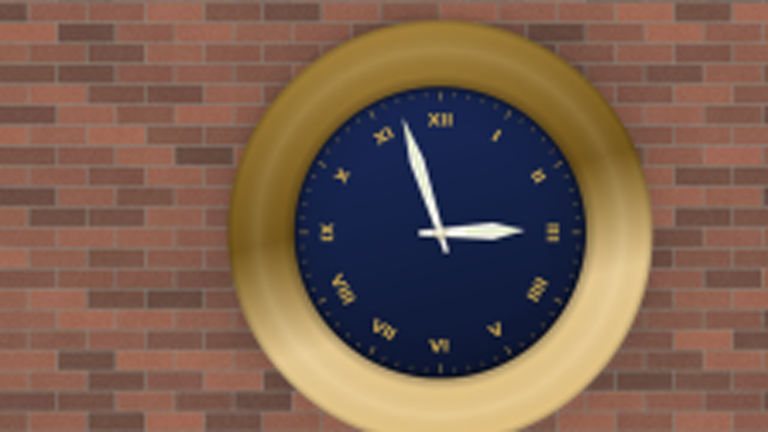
2:57
